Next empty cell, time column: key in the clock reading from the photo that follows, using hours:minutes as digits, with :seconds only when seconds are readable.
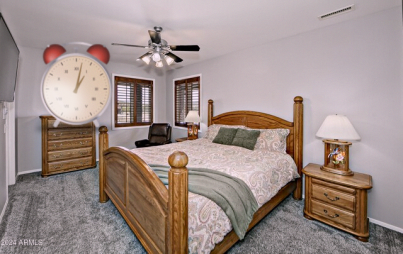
1:02
